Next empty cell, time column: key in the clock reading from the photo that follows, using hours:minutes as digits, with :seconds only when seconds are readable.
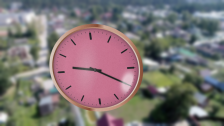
9:20
